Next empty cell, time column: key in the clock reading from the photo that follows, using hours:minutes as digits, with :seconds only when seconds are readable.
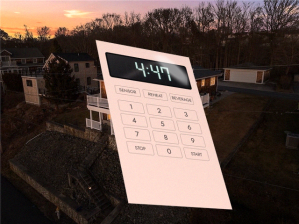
4:47
